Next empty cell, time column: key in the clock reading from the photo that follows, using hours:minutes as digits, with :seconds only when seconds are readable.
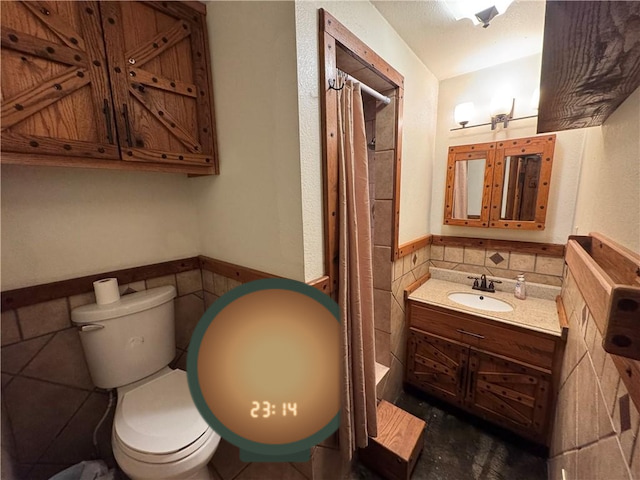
23:14
